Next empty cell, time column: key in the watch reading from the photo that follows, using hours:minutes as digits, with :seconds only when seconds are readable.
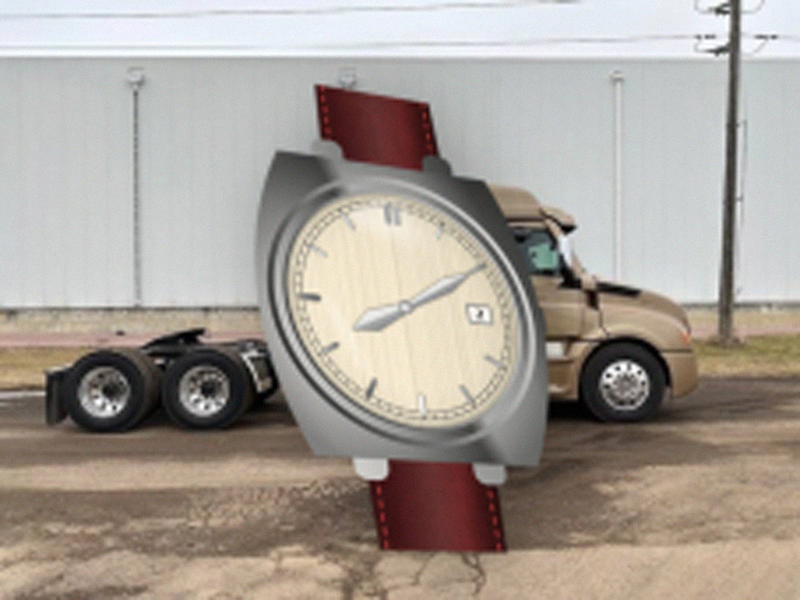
8:10
